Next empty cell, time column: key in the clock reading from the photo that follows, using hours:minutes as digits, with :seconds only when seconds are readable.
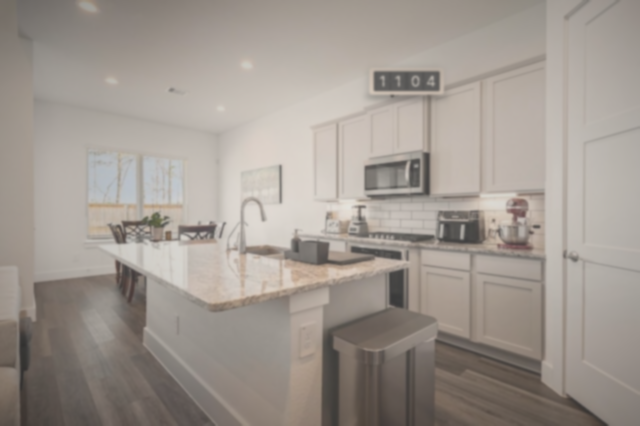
11:04
